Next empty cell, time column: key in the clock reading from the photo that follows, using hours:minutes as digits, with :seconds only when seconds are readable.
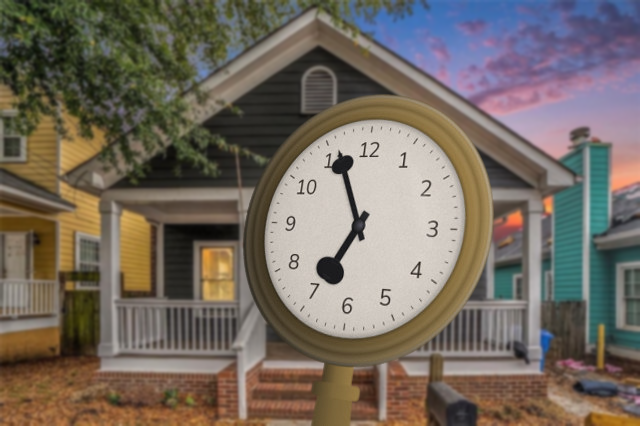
6:56
